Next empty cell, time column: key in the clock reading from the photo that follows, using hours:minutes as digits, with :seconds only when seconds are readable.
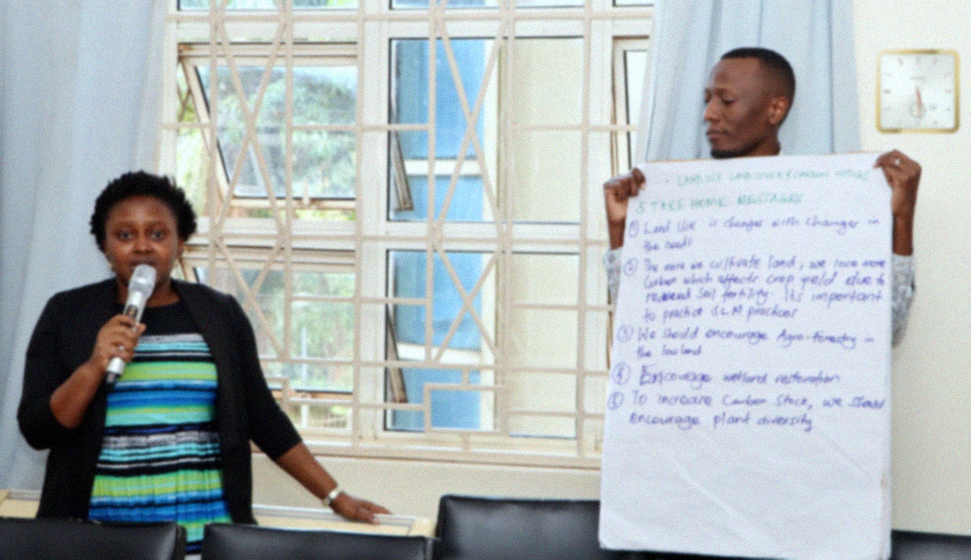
5:29
